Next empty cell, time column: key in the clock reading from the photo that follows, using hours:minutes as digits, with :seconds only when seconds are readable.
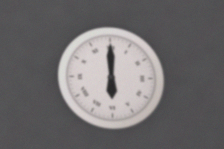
6:00
